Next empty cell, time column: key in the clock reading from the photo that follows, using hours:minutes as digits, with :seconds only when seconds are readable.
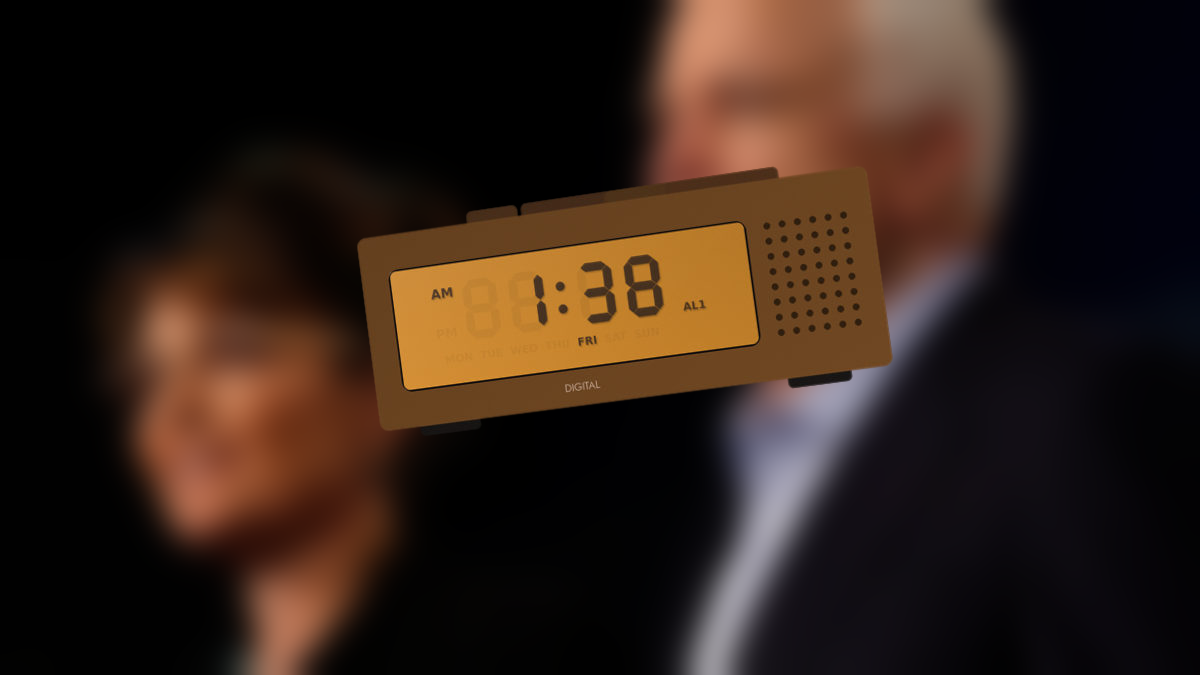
1:38
